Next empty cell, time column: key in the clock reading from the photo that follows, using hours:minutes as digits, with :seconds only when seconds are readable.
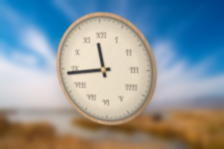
11:44
